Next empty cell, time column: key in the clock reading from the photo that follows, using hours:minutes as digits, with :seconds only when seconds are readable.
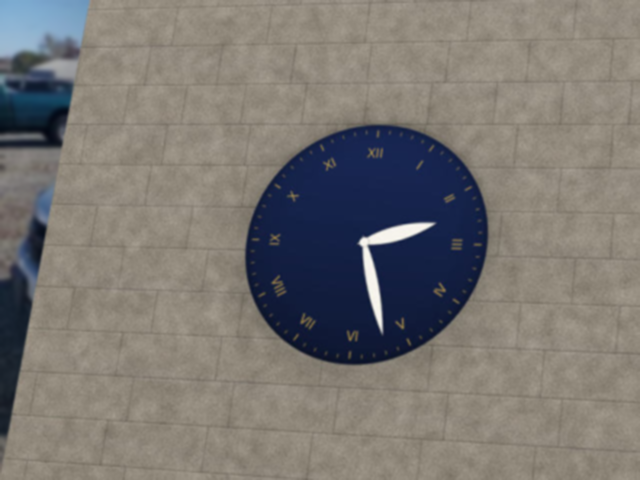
2:27
